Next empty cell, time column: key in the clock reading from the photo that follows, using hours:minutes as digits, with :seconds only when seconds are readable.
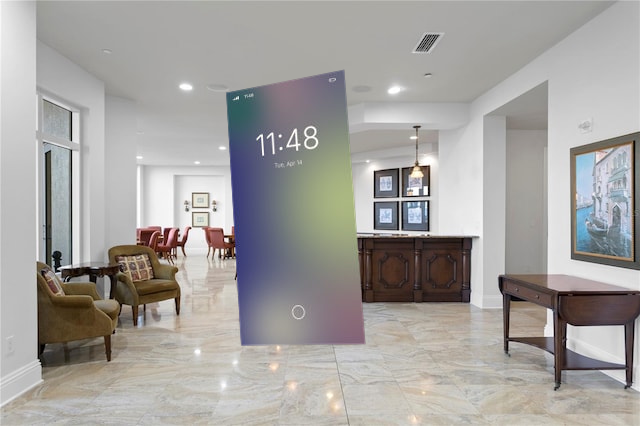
11:48
